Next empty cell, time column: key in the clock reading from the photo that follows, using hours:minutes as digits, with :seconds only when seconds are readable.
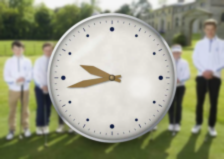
9:43
